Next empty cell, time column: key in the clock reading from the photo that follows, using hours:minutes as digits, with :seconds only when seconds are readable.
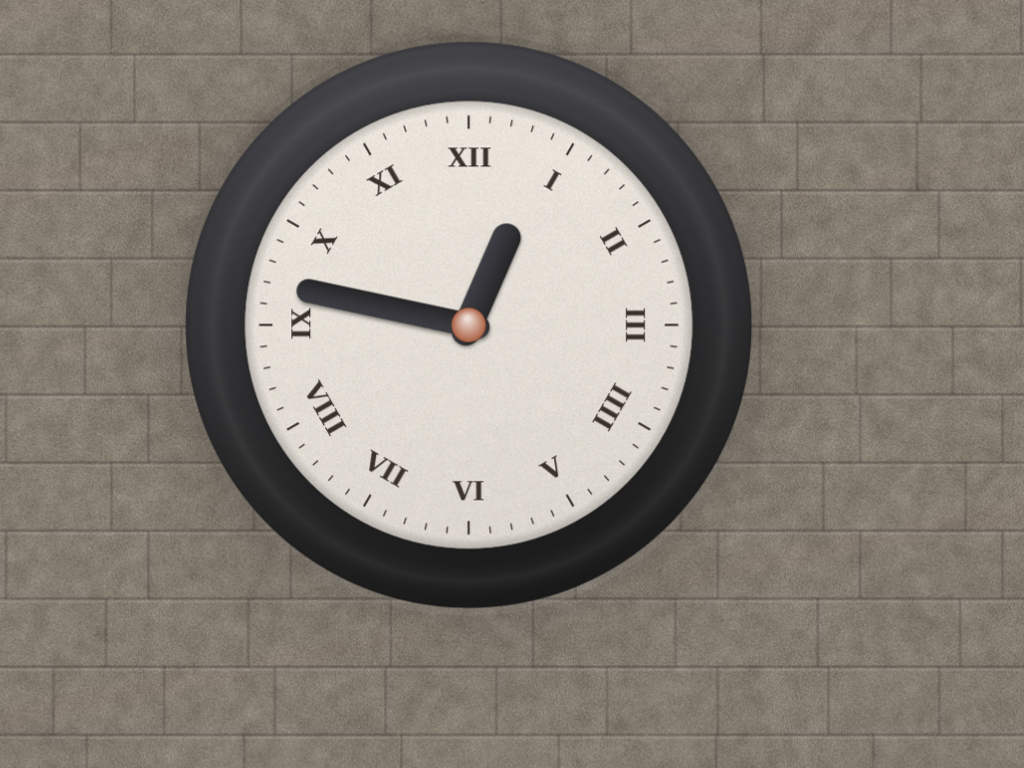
12:47
